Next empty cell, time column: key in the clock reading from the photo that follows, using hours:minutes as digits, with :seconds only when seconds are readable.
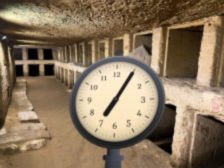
7:05
